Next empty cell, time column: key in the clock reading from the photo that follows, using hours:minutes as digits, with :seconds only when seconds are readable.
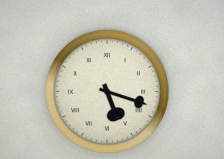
5:18
